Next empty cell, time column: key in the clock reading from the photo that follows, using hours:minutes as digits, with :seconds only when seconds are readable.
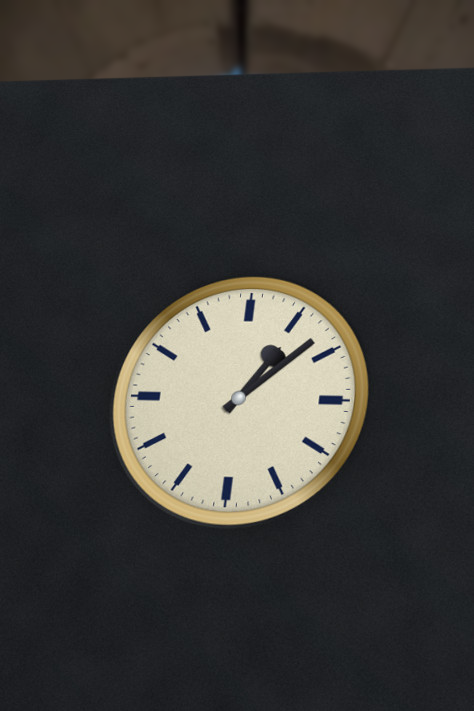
1:08
